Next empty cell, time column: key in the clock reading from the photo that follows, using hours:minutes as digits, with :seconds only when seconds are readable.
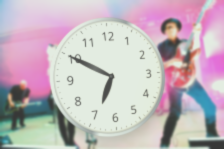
6:50
